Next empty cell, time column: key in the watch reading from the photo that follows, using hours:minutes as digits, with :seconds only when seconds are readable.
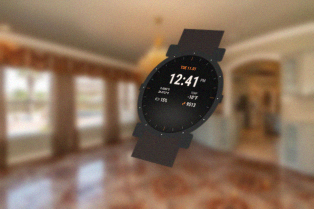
12:41
